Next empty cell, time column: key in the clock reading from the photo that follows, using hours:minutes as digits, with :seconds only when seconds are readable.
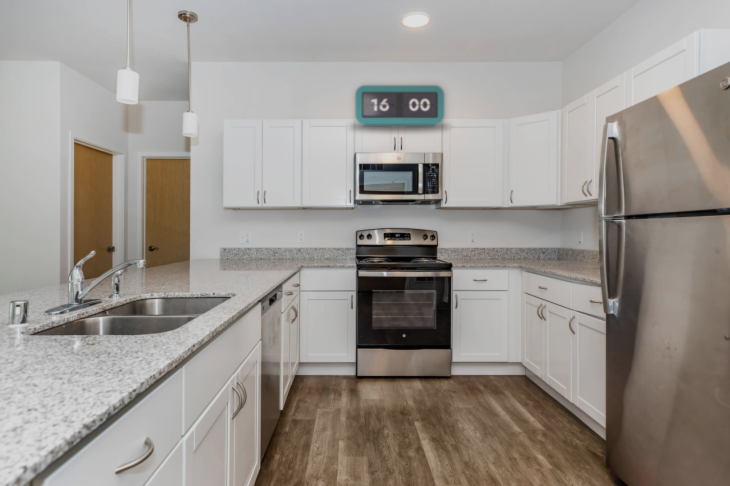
16:00
